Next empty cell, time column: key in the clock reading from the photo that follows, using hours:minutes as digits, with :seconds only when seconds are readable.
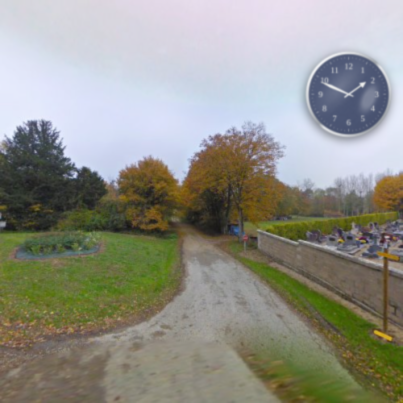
1:49
